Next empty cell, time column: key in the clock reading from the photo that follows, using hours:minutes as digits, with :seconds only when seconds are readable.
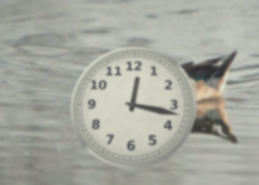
12:17
